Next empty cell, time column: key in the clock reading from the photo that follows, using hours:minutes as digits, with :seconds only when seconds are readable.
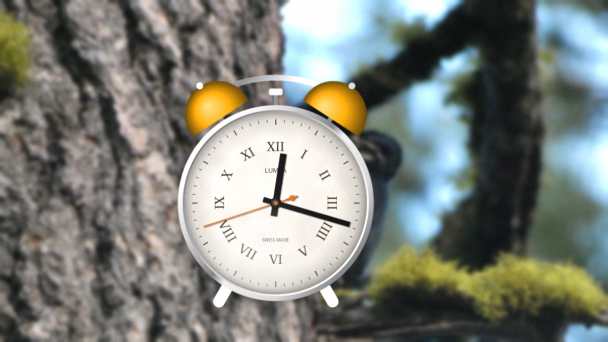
12:17:42
